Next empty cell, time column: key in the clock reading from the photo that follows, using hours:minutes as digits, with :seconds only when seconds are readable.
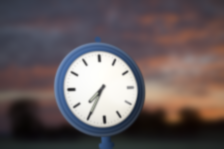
7:35
